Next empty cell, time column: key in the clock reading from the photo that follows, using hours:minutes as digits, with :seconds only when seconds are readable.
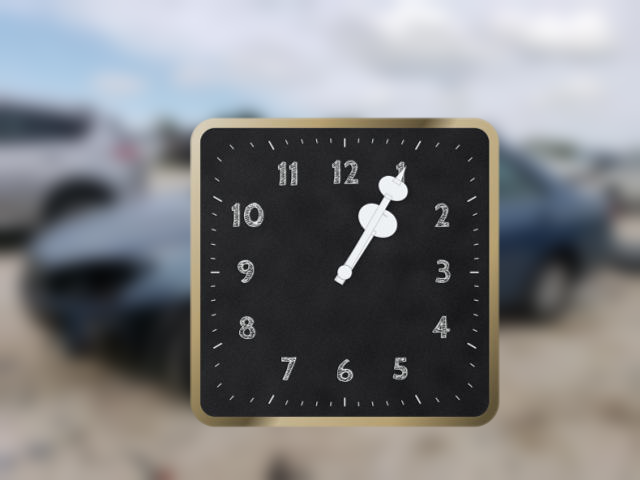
1:05
